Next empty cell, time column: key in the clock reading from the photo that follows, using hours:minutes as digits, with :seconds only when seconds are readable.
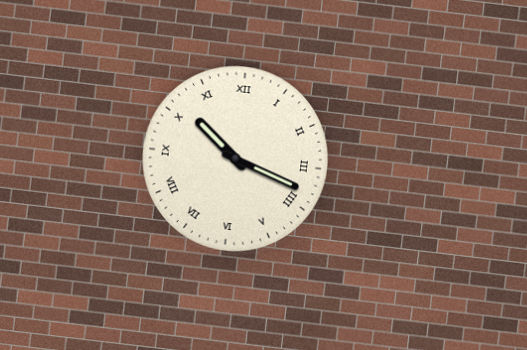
10:18
